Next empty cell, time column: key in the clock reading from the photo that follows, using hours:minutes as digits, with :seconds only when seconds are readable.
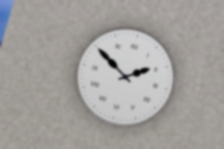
1:50
